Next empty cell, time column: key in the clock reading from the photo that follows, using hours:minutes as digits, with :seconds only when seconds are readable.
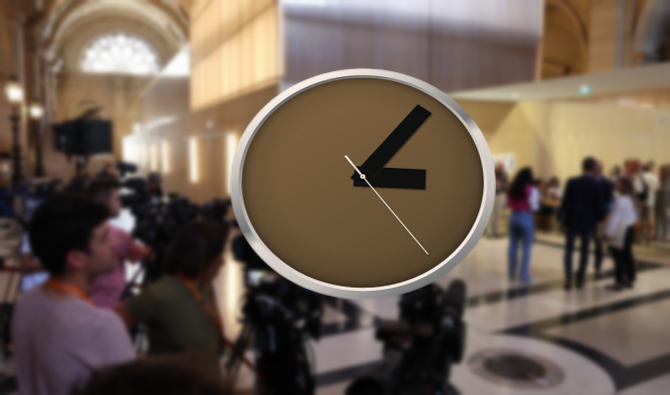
3:06:24
